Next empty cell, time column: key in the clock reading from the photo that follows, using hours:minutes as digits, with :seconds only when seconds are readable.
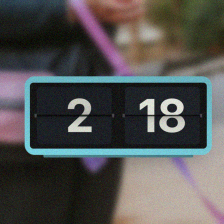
2:18
